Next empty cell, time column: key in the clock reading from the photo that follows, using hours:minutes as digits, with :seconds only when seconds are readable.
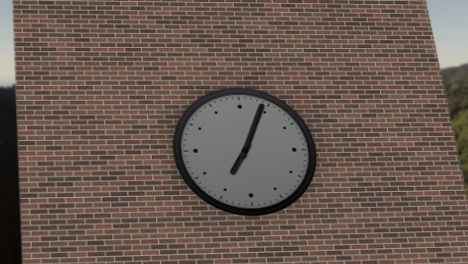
7:04
